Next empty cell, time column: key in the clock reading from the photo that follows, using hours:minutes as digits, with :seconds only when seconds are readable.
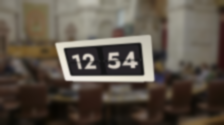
12:54
